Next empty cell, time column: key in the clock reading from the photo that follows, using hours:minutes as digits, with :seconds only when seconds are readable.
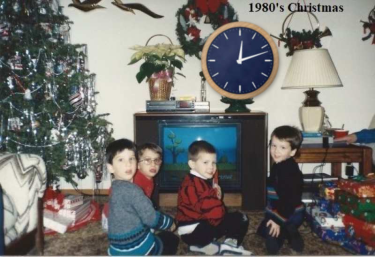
12:12
